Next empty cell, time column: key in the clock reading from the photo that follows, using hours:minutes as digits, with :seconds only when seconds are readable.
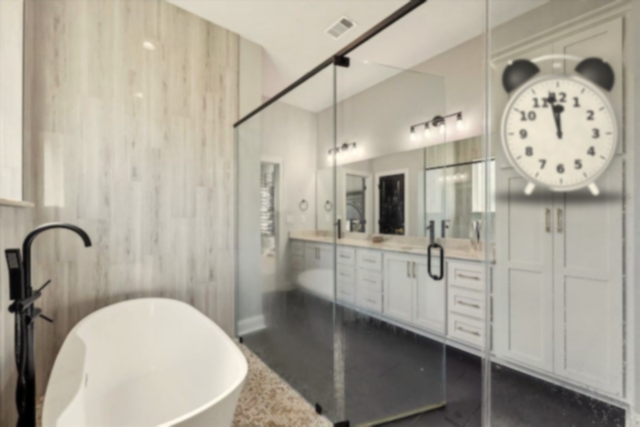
11:58
